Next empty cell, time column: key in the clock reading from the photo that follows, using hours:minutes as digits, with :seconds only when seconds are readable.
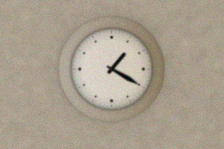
1:20
